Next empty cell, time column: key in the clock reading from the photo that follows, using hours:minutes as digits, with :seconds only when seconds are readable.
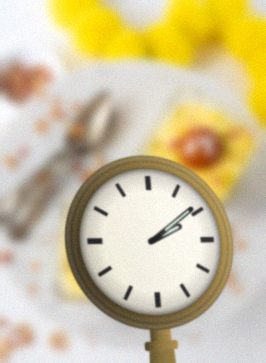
2:09
